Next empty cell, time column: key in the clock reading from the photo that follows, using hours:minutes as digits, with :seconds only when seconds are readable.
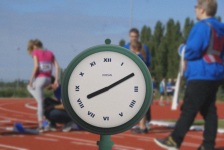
8:10
